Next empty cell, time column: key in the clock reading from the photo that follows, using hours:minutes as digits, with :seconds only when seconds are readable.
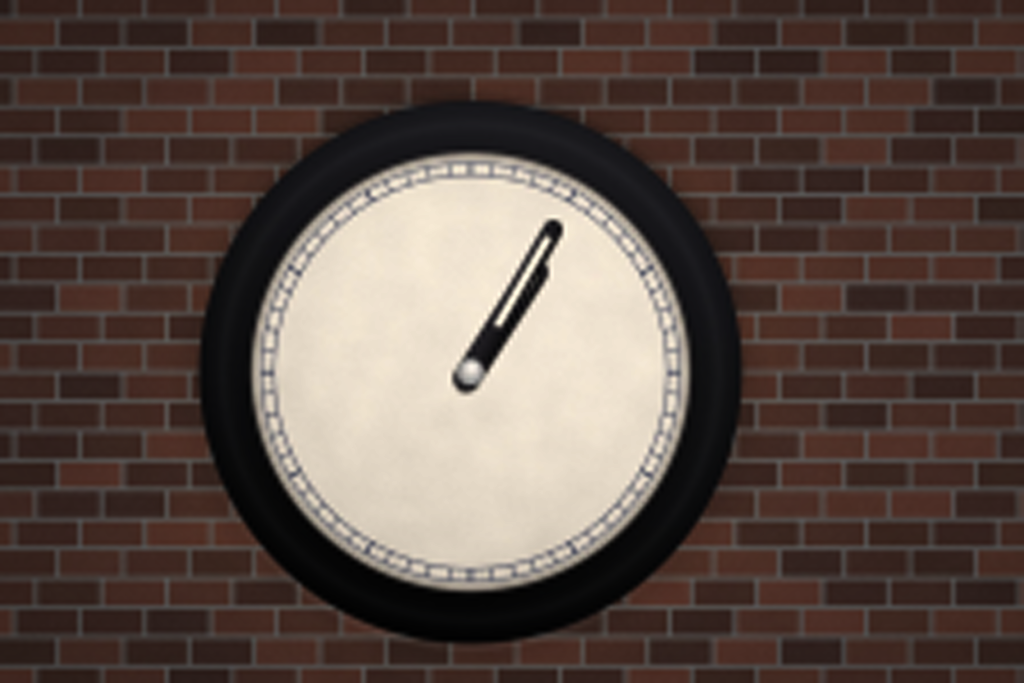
1:05
